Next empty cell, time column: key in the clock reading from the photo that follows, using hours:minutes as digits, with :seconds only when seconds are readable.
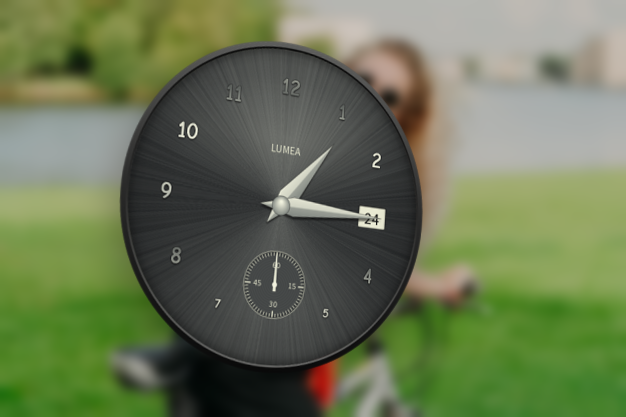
1:15
